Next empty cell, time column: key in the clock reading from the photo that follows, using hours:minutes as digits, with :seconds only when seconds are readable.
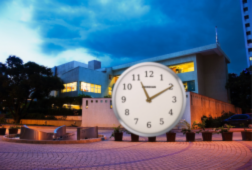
11:10
